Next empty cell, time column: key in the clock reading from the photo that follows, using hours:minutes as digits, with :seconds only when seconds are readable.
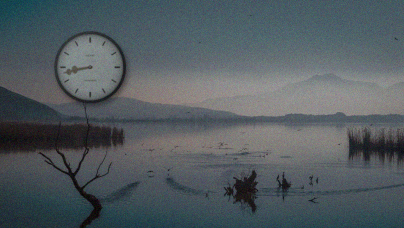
8:43
